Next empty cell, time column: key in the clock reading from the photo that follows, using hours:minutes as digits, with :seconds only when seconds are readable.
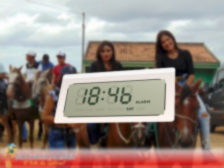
18:46
